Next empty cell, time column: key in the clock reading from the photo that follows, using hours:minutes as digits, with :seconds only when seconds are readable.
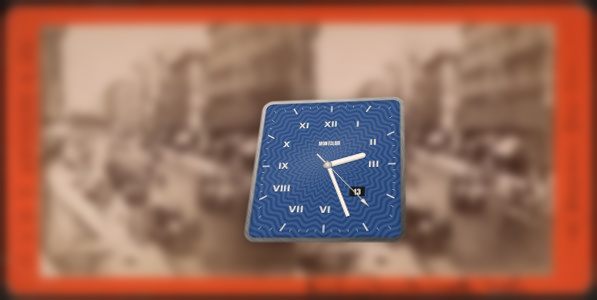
2:26:23
